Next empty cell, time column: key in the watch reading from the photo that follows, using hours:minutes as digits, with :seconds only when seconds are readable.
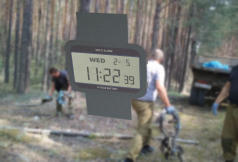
11:22:39
